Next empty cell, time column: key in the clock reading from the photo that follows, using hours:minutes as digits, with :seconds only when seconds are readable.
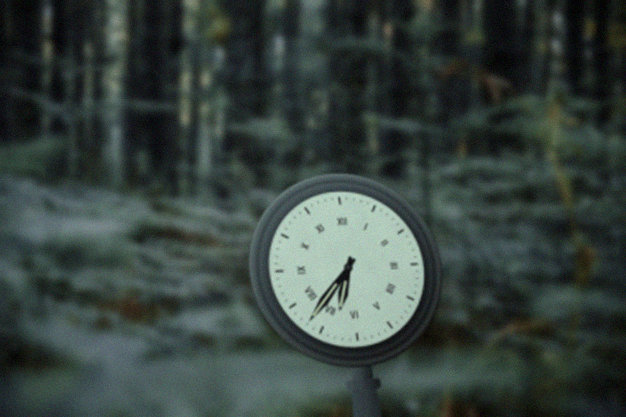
6:37
